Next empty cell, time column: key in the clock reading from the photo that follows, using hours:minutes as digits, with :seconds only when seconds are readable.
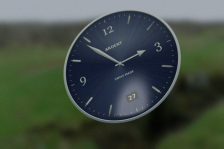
2:54
